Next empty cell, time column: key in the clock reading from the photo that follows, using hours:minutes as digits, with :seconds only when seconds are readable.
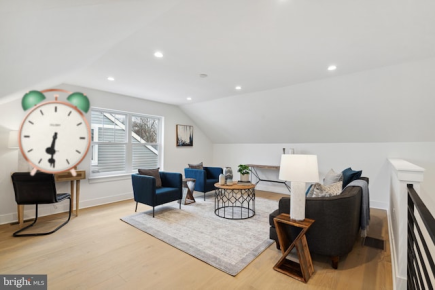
6:31
